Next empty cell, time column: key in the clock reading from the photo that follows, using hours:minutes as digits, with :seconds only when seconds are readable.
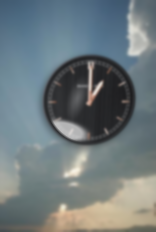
1:00
